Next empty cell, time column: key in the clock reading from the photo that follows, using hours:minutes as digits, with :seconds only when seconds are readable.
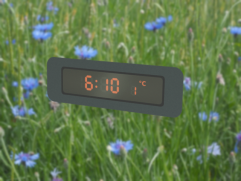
6:10
